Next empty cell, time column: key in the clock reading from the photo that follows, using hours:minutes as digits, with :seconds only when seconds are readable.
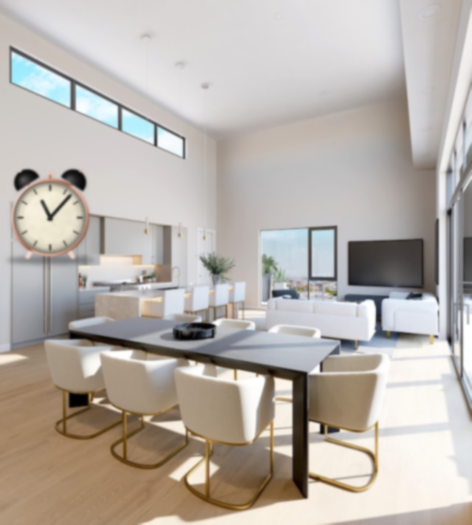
11:07
